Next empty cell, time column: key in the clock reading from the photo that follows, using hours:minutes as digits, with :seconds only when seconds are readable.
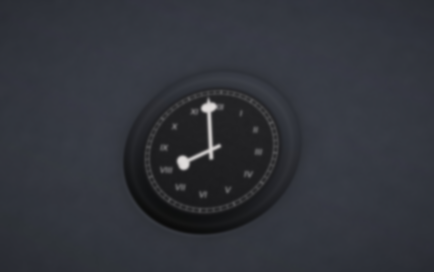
7:58
